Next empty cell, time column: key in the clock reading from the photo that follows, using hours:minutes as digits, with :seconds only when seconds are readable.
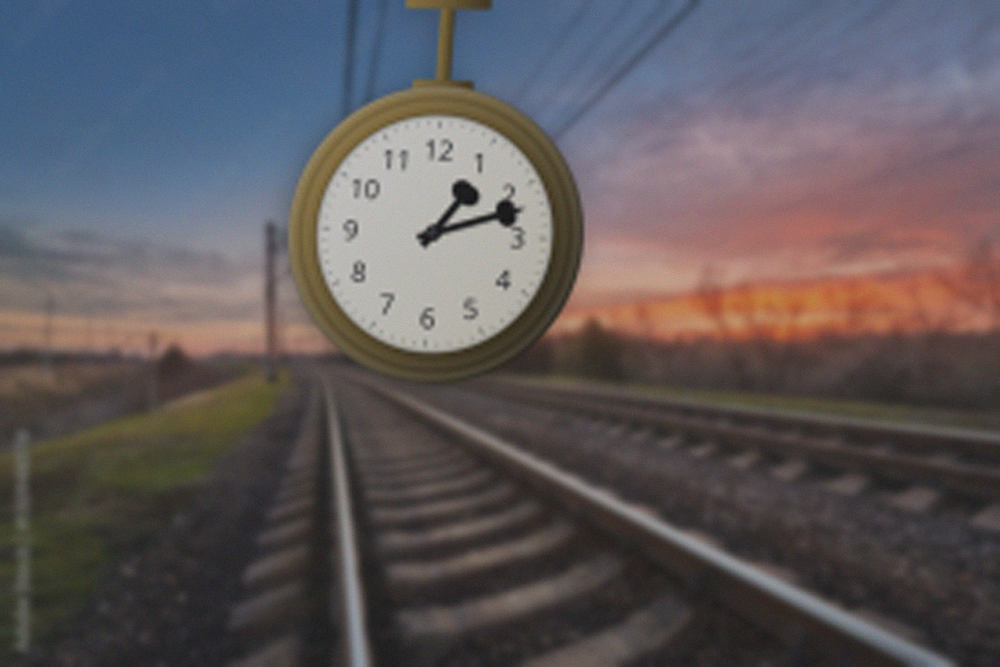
1:12
